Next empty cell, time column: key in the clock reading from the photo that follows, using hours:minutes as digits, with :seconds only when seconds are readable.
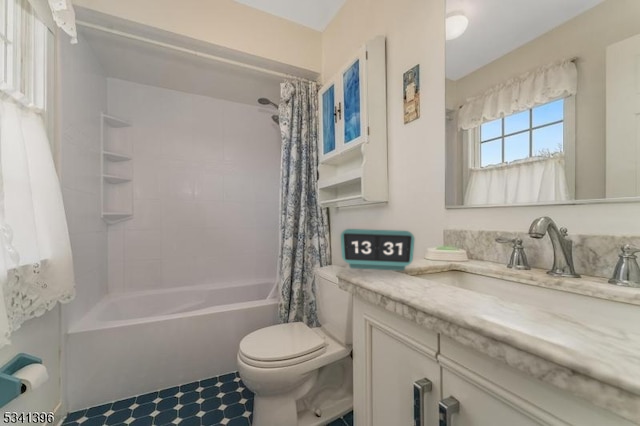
13:31
